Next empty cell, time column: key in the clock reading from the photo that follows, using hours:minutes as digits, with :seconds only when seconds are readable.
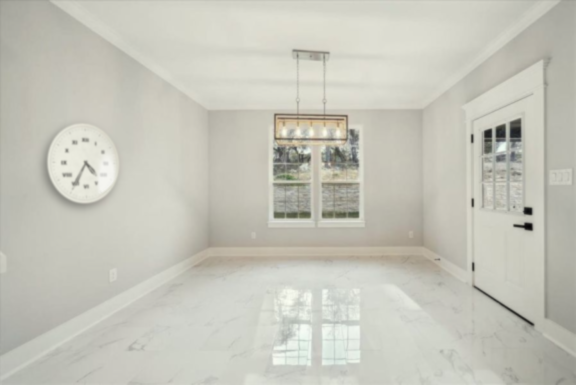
4:35
